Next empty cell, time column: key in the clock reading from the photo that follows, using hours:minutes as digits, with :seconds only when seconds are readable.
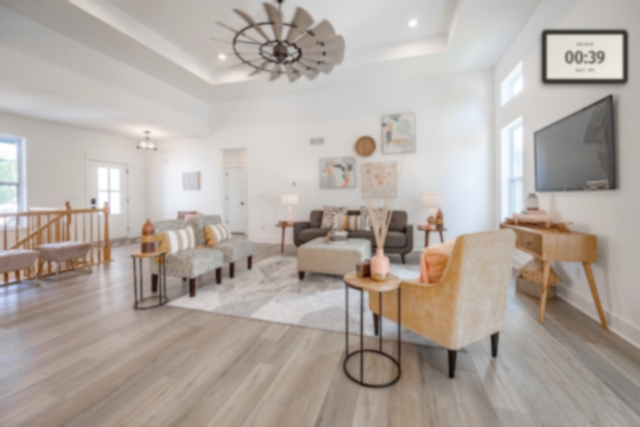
0:39
